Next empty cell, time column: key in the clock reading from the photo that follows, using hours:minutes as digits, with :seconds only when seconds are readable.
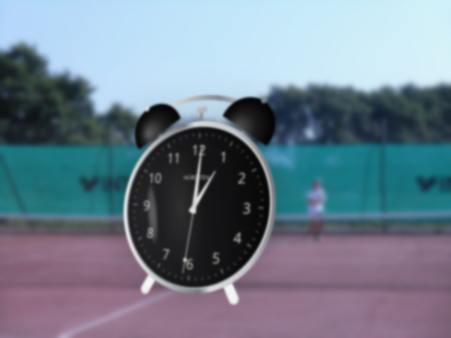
1:00:31
